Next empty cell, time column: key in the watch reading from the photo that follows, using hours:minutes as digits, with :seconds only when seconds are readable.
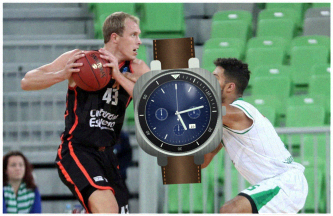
5:13
